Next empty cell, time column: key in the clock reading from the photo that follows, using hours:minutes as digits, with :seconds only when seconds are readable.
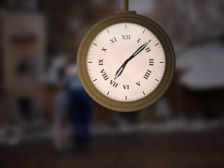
7:08
